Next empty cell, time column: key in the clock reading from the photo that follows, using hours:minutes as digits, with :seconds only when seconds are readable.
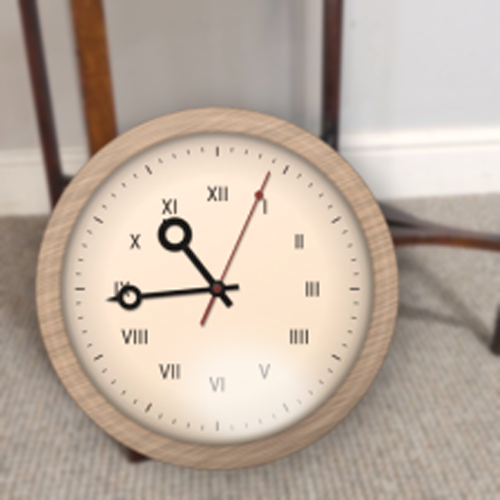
10:44:04
